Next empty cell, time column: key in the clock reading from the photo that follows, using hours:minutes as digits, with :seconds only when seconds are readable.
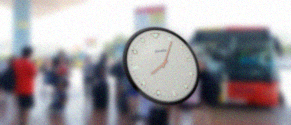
8:06
